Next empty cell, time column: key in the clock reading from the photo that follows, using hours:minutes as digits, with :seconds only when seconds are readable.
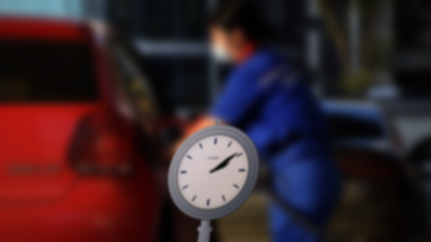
2:09
